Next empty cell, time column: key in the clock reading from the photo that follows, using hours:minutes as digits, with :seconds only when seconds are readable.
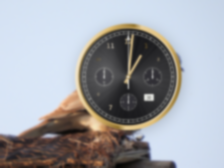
1:01
